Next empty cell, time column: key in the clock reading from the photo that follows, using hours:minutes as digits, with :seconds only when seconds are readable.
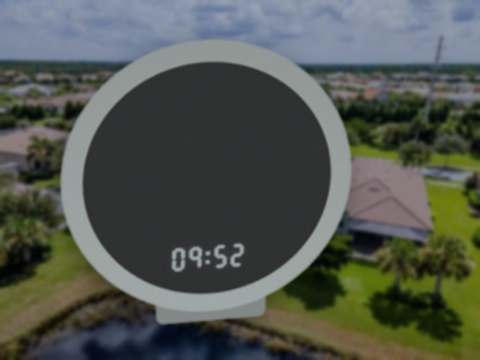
9:52
